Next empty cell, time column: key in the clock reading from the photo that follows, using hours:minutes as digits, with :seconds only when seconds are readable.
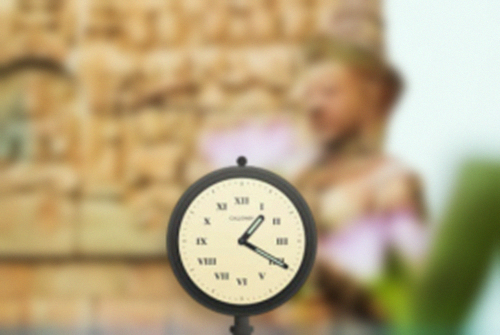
1:20
